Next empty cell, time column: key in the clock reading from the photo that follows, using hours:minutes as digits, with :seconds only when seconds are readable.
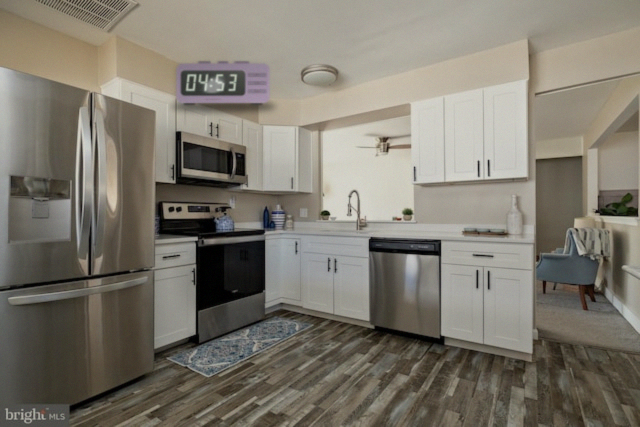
4:53
